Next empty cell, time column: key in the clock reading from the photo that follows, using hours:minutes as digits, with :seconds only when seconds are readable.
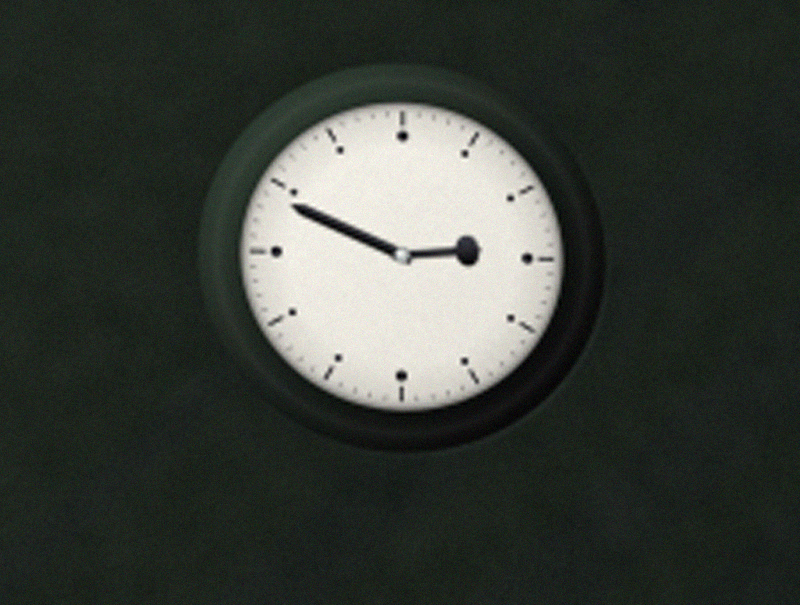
2:49
